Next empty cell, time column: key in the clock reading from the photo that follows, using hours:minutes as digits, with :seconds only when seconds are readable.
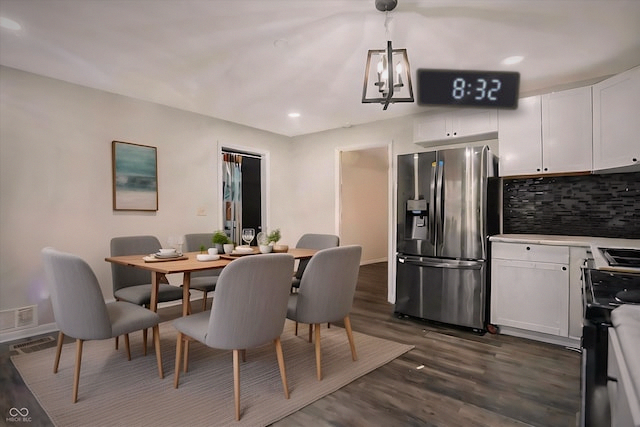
8:32
